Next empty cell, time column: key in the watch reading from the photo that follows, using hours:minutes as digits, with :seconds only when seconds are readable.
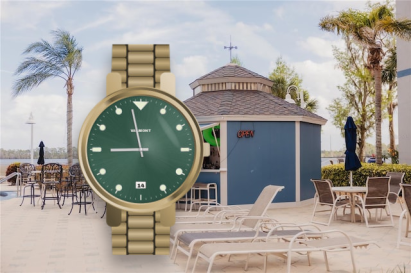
8:58
